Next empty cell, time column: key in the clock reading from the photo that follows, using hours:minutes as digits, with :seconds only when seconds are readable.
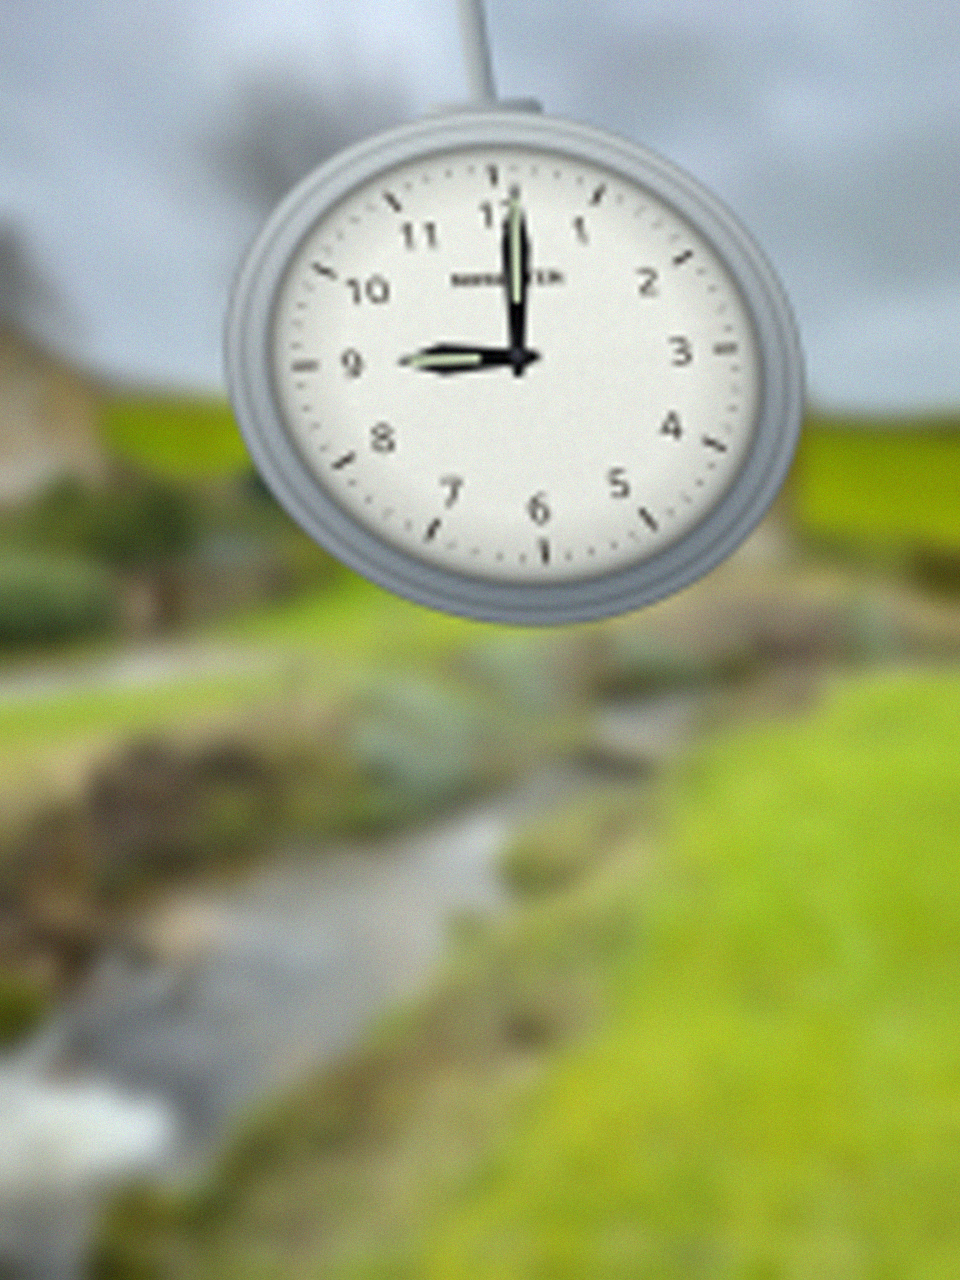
9:01
